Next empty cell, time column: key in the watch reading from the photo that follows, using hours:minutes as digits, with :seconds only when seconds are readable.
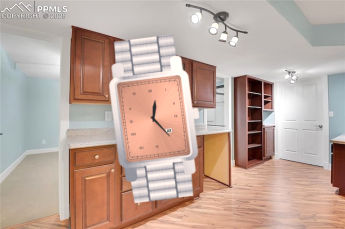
12:24
